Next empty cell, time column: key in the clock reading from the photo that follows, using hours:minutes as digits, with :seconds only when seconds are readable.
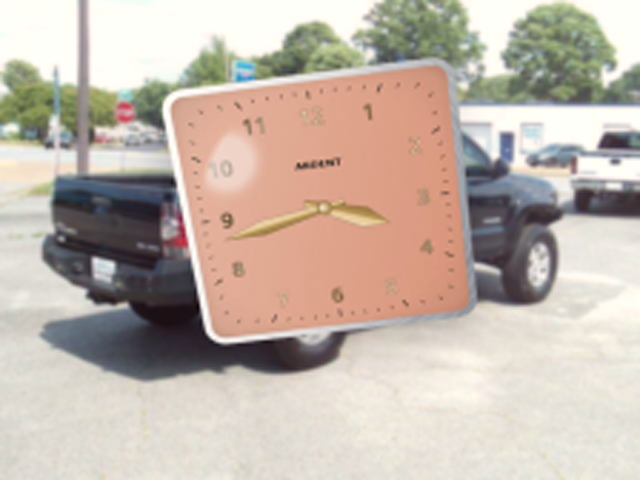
3:43
